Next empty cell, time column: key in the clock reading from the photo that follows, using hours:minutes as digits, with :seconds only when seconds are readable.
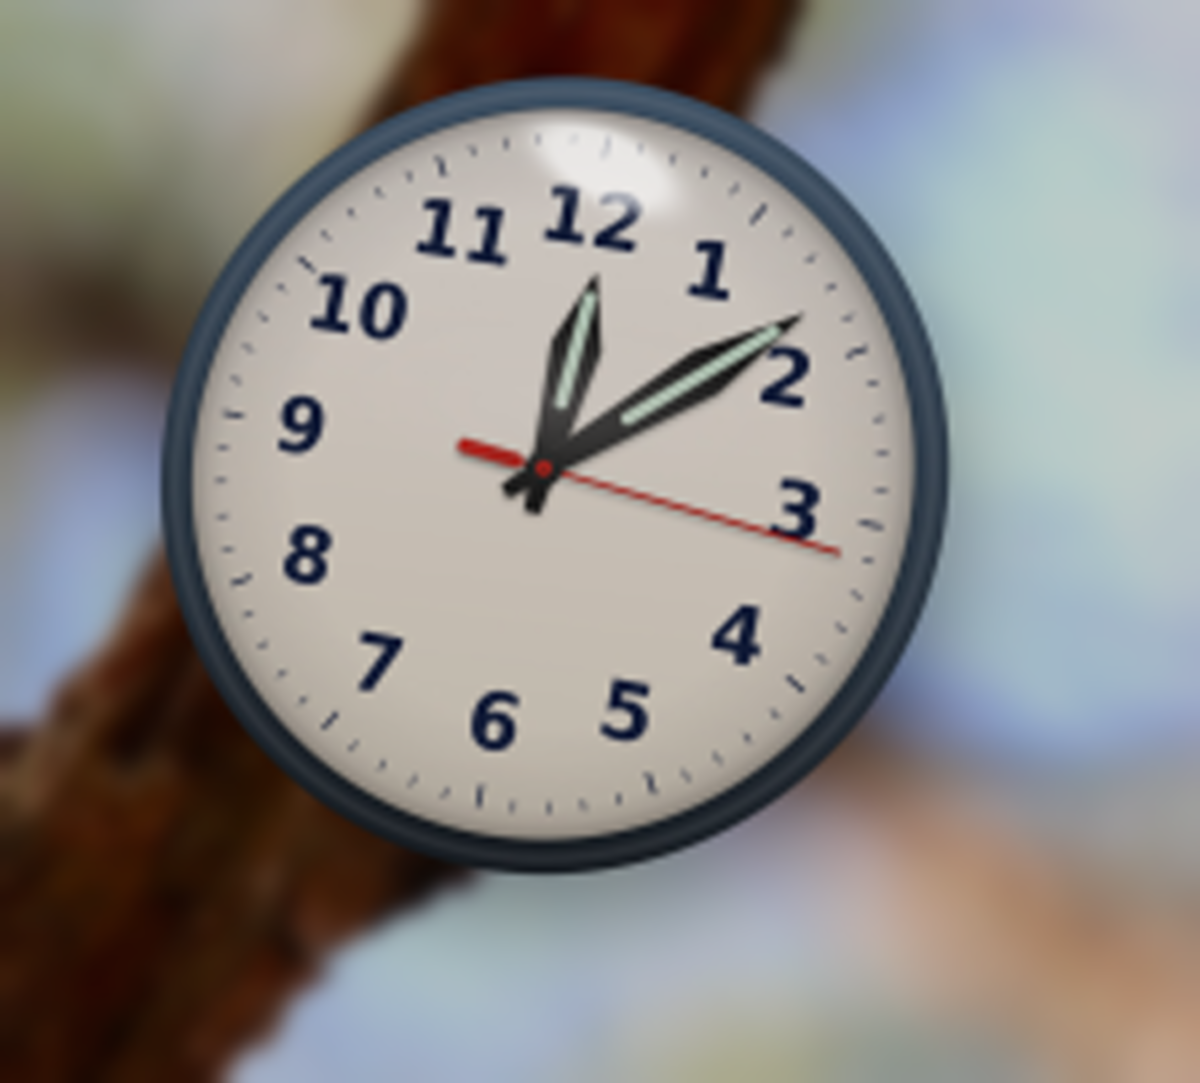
12:08:16
